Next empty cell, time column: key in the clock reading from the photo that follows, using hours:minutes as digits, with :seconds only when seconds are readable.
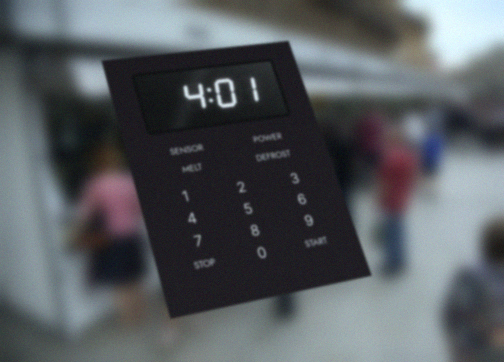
4:01
